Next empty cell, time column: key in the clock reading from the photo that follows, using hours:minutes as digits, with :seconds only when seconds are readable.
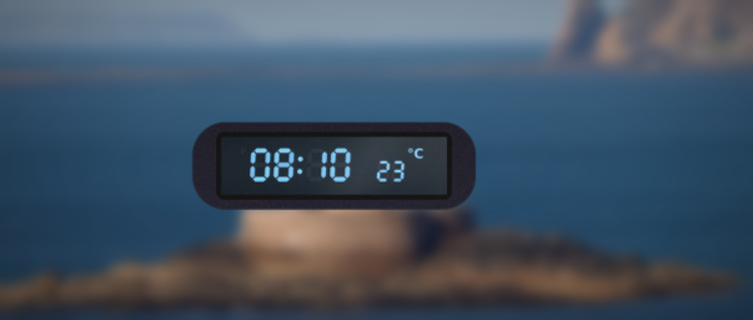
8:10
